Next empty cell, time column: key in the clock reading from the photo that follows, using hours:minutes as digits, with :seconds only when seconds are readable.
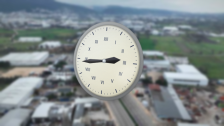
2:44
